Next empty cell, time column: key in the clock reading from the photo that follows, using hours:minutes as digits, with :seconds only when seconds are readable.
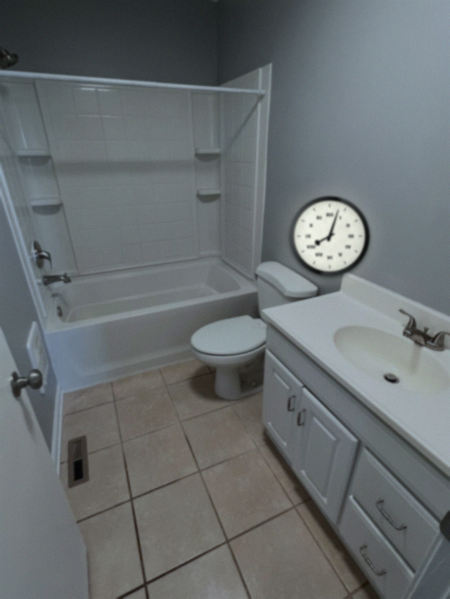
8:03
